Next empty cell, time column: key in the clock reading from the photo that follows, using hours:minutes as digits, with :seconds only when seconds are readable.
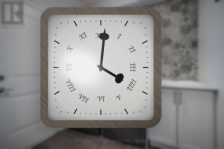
4:01
